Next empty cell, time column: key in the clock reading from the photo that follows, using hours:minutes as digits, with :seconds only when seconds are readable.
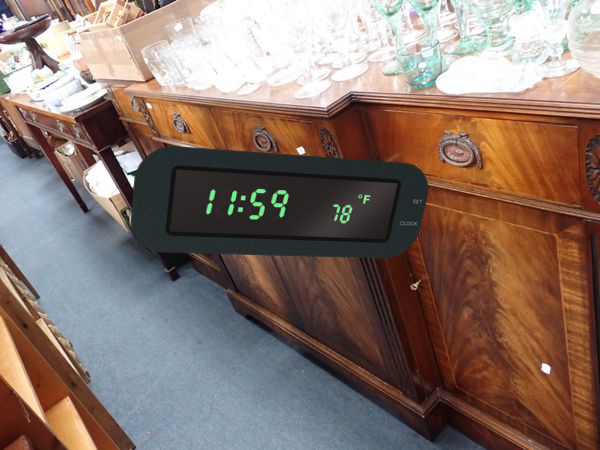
11:59
